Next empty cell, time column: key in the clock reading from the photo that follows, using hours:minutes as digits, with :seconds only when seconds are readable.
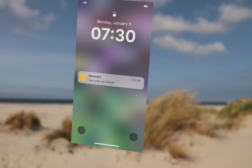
7:30
